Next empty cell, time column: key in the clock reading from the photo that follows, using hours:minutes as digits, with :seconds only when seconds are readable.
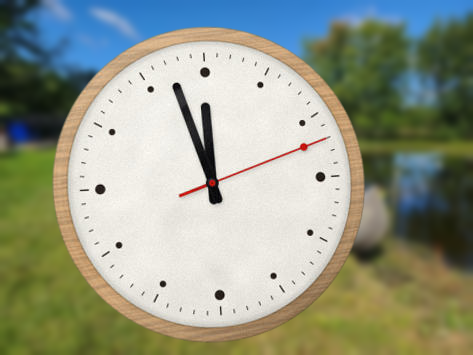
11:57:12
